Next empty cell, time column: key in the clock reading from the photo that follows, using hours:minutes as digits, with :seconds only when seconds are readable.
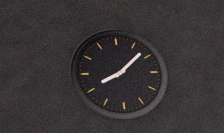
8:08
